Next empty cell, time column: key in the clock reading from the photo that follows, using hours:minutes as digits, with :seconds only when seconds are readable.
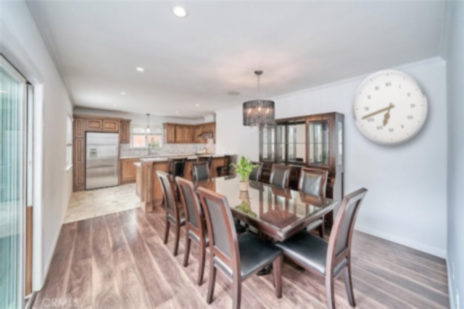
6:42
